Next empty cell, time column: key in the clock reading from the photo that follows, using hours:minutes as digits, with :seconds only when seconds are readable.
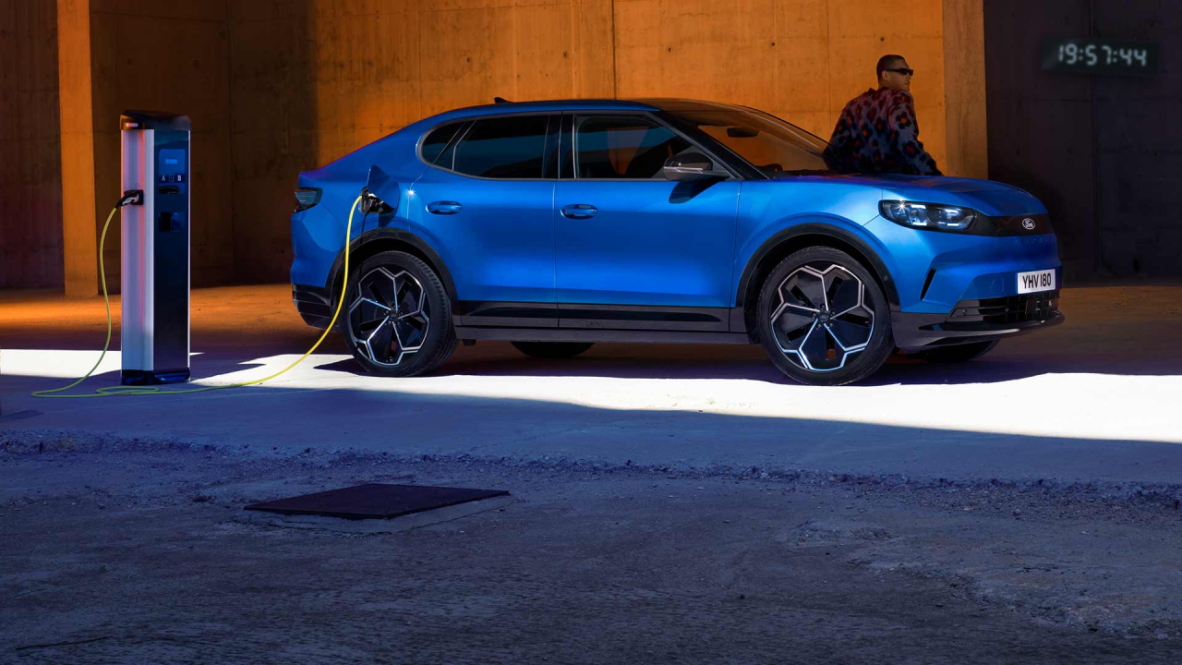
19:57:44
